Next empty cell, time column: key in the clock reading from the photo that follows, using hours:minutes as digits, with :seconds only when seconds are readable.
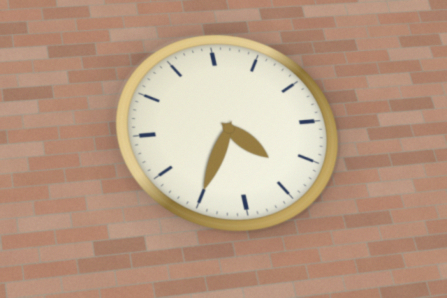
4:35
